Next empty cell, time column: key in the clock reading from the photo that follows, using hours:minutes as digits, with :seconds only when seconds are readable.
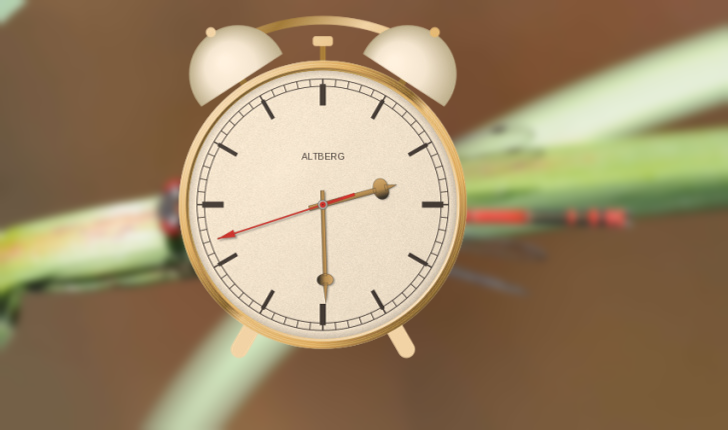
2:29:42
